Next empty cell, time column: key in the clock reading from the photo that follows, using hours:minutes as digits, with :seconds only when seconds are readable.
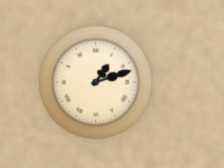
1:12
